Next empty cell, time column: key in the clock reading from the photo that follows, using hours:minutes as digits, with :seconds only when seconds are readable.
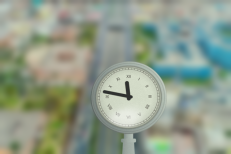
11:47
